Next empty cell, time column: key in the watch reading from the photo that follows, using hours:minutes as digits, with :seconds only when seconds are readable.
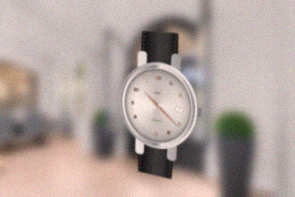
10:21
